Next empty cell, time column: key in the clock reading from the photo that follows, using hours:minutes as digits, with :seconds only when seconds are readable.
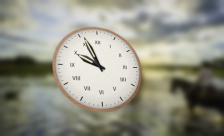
9:56
